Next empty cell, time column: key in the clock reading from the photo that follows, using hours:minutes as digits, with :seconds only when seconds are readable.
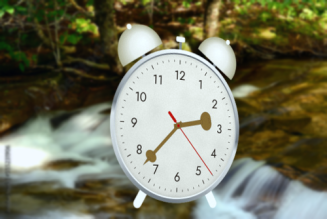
2:37:23
